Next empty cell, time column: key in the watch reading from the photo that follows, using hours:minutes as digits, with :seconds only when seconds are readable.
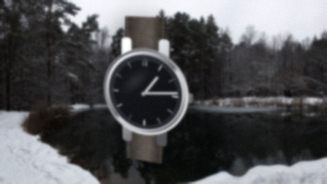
1:14
